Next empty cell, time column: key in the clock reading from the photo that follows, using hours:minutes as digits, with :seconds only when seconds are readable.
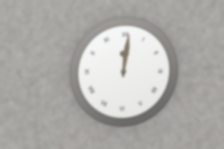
12:01
